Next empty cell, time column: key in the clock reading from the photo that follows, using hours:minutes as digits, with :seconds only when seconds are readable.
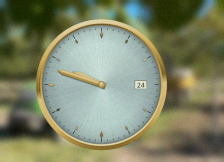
9:48
